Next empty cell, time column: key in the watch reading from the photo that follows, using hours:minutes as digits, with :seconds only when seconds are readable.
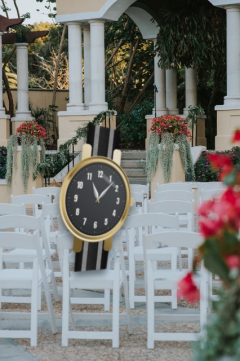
11:07
